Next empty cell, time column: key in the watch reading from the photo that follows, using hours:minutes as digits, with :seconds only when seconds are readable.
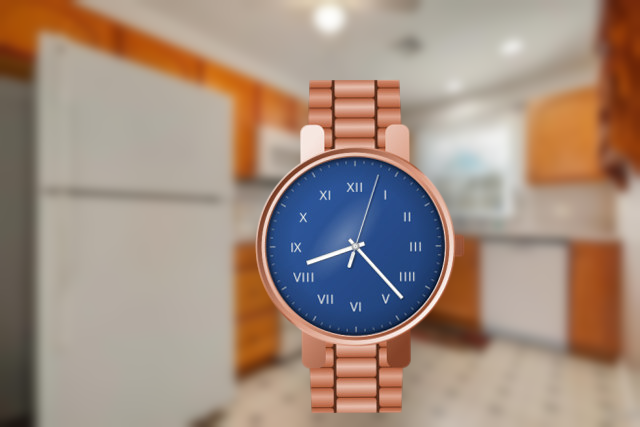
8:23:03
